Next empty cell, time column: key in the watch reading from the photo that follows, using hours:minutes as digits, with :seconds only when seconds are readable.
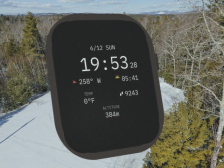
19:53:28
